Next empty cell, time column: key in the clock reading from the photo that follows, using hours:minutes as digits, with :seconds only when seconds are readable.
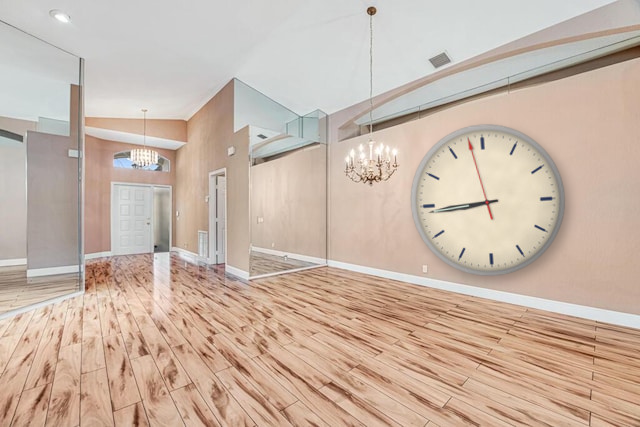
8:43:58
